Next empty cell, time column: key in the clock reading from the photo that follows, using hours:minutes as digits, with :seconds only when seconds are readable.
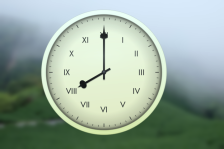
8:00
